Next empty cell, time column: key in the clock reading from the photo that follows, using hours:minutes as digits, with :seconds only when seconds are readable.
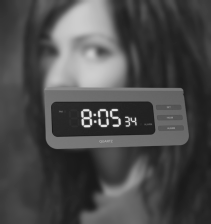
8:05:34
